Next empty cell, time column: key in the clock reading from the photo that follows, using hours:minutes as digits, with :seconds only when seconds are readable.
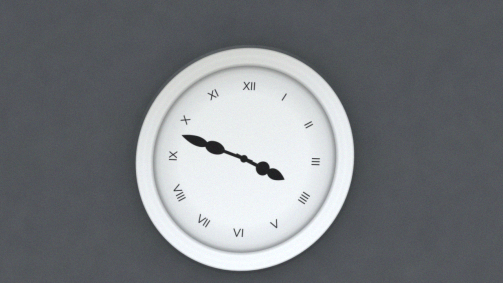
3:48
